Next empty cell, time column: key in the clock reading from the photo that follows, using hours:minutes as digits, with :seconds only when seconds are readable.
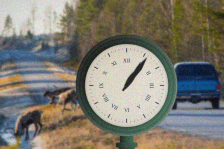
1:06
